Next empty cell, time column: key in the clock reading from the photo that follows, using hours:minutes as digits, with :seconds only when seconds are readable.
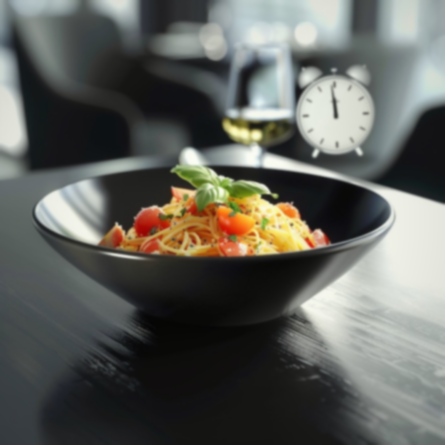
11:59
